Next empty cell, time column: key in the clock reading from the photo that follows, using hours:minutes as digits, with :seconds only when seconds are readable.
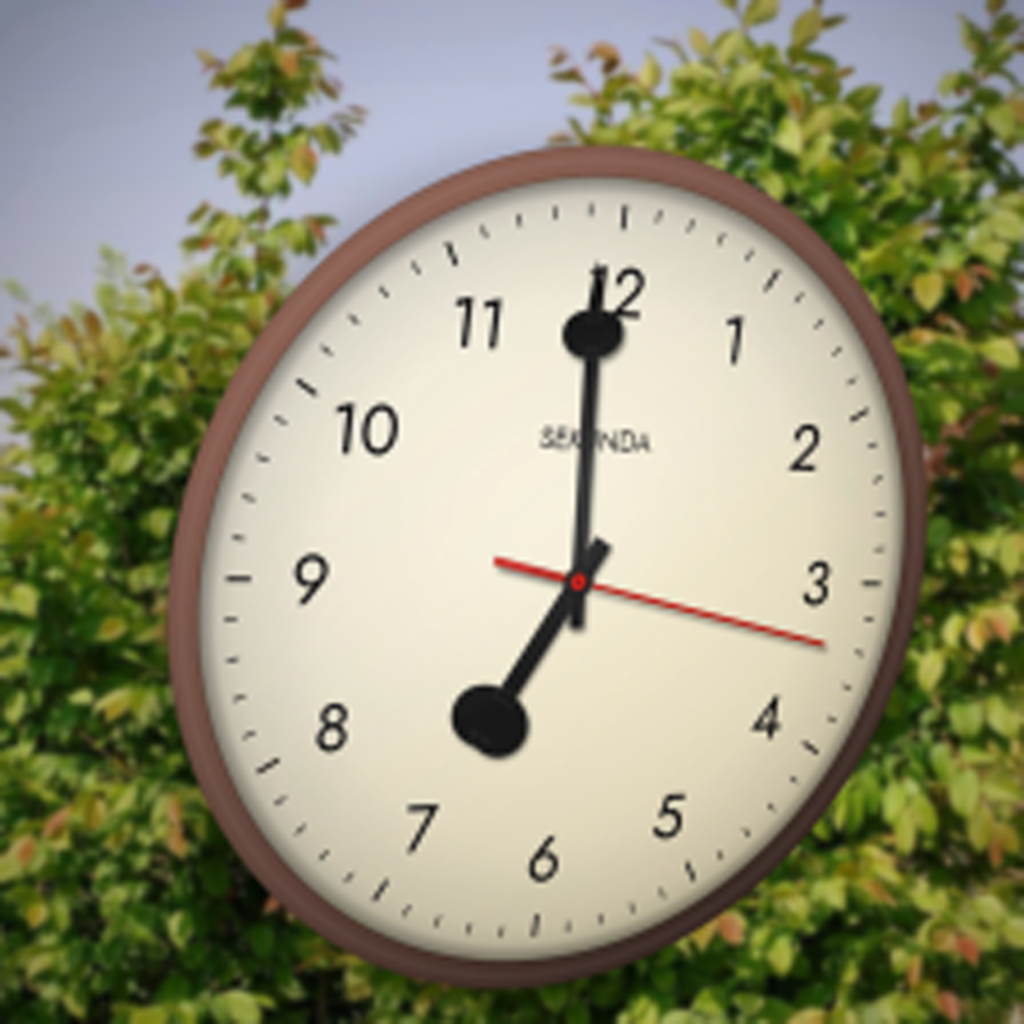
6:59:17
